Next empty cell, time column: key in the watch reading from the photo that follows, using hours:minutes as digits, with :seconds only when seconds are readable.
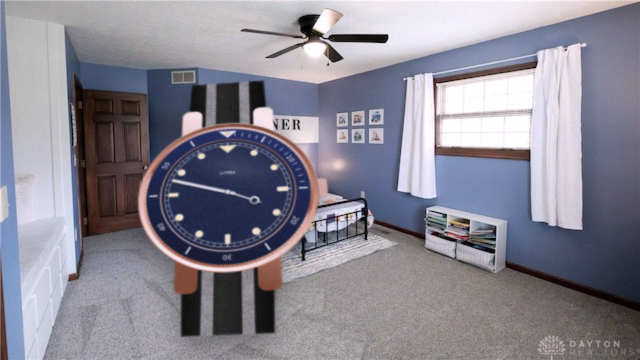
3:48
